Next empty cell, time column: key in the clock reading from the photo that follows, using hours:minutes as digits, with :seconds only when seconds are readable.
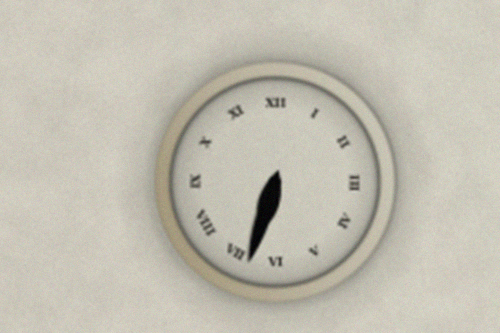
6:33
